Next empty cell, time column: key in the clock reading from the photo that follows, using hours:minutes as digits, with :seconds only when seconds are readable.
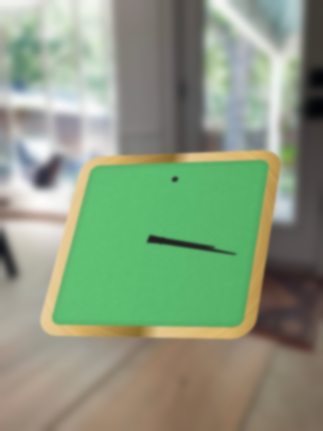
3:17
